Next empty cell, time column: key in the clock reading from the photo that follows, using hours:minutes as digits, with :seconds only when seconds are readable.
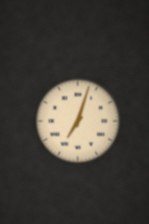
7:03
